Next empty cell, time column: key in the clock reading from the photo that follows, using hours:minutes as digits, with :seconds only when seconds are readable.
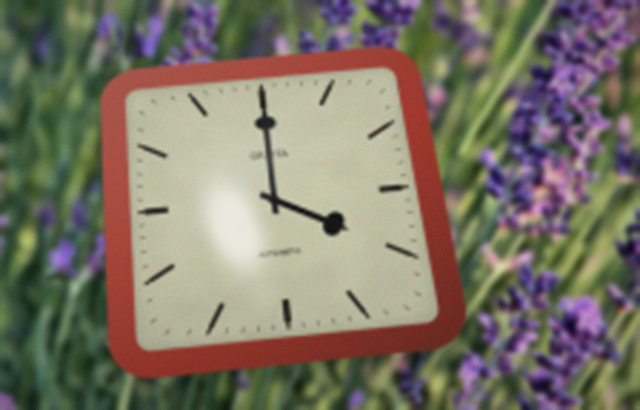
4:00
